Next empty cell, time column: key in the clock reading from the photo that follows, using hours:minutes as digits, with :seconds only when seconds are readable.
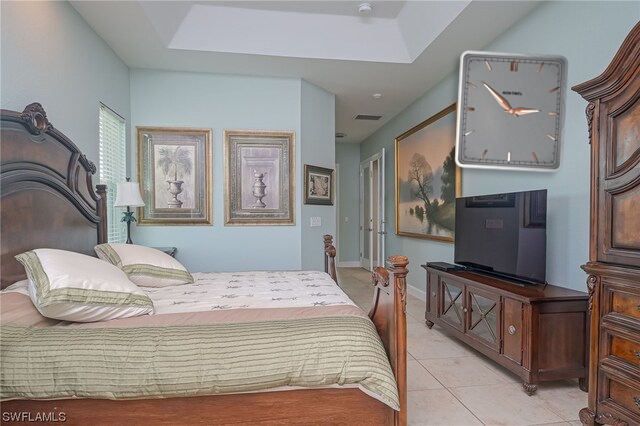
2:52
